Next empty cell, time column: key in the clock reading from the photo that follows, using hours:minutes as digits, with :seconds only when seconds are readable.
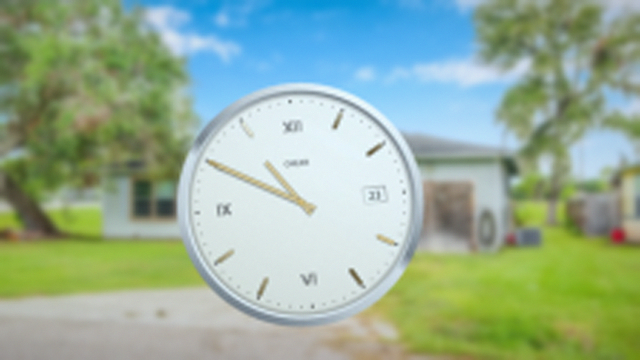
10:50
